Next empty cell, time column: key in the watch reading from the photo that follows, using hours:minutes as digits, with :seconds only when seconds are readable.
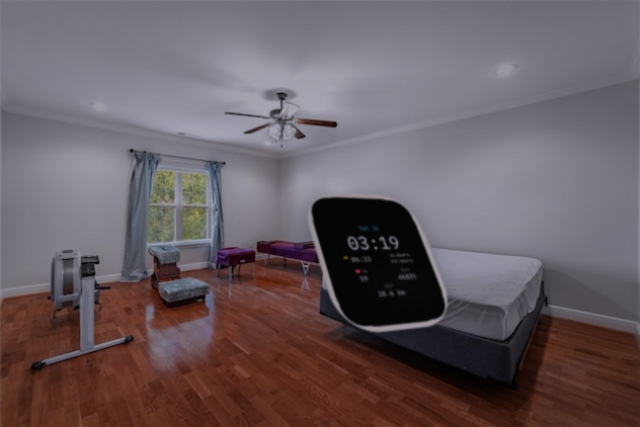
3:19
